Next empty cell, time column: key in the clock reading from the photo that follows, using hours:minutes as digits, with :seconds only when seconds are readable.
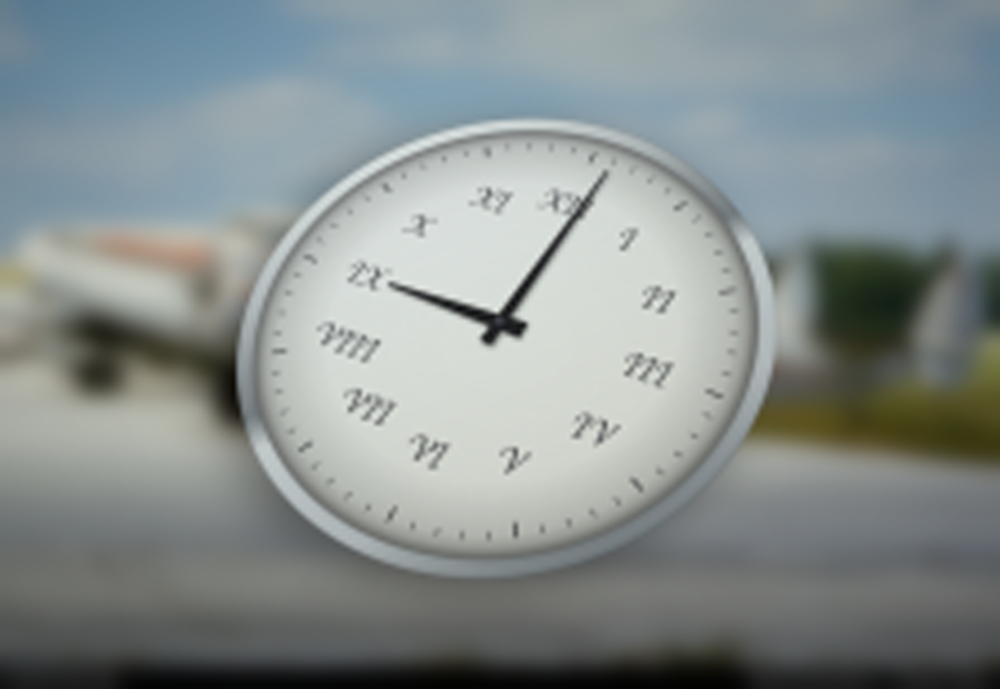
9:01
